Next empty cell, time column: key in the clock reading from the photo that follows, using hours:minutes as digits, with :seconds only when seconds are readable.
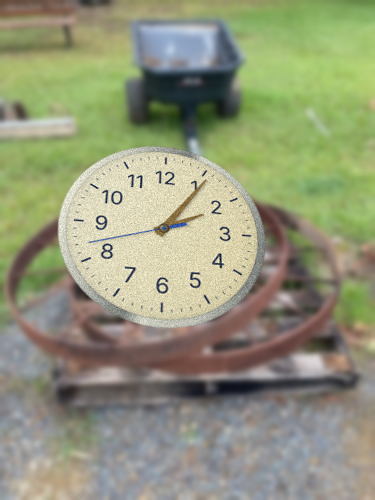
2:05:42
